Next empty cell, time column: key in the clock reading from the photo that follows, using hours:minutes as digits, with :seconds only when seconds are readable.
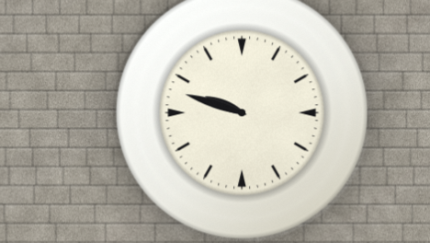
9:48
